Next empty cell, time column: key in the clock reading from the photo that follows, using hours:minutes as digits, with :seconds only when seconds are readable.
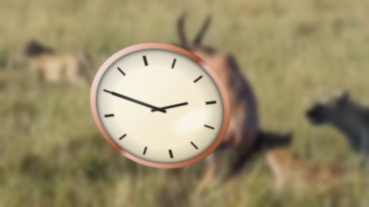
2:50
